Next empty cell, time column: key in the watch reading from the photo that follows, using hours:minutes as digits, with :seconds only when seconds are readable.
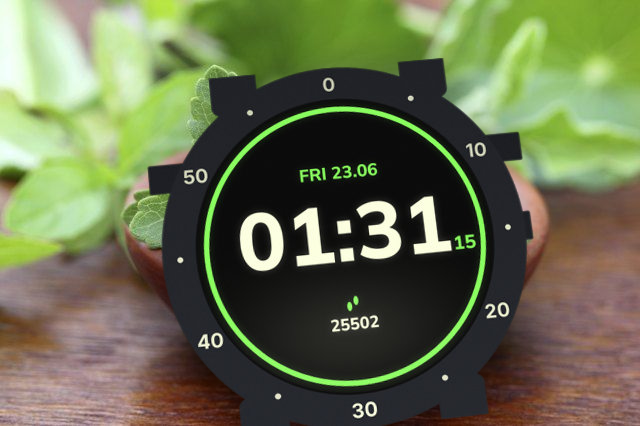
1:31:15
